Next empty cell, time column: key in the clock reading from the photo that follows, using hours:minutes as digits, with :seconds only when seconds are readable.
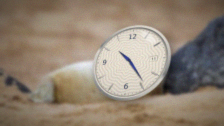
10:24
